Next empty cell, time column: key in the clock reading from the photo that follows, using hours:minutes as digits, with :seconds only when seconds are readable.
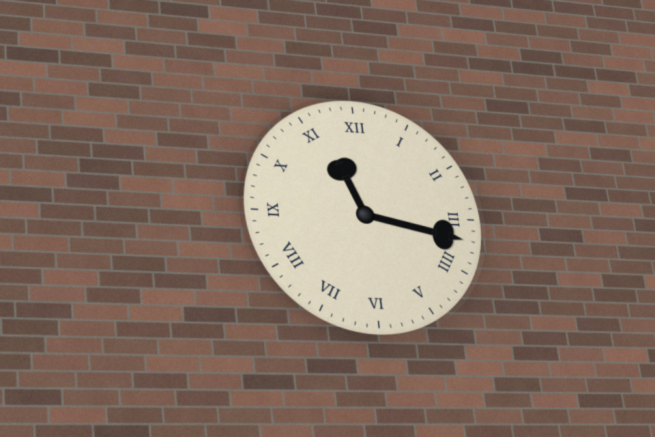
11:17
